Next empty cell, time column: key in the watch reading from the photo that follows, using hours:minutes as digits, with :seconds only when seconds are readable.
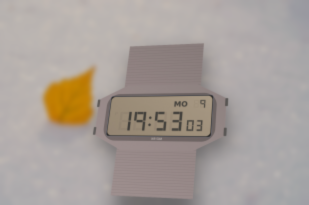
19:53:03
